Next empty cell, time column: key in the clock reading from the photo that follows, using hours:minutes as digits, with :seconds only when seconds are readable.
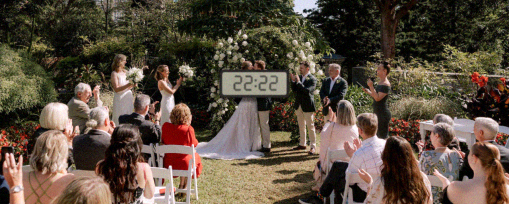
22:22
